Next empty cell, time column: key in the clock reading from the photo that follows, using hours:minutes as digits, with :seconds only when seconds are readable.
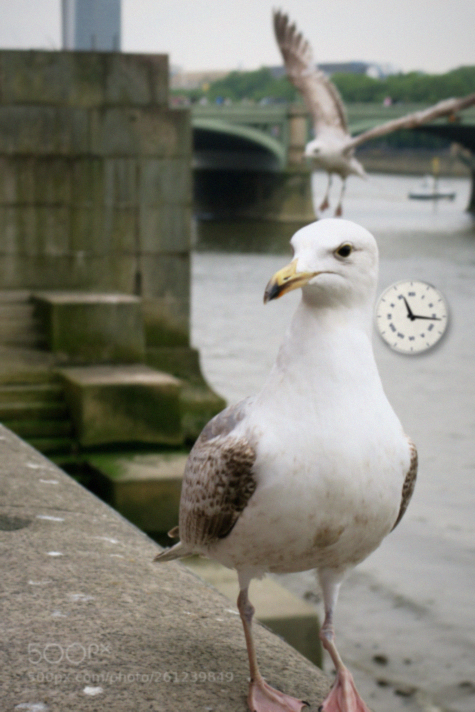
11:16
